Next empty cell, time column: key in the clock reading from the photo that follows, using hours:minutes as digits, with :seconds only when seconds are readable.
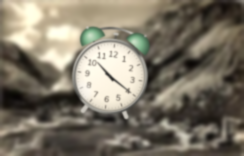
10:20
